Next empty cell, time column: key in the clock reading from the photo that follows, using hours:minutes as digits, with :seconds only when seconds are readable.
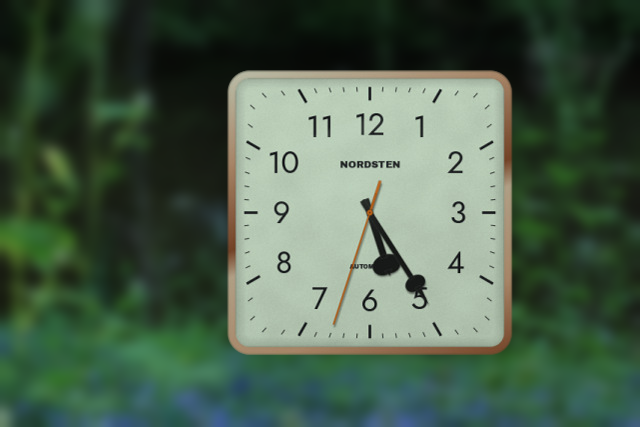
5:24:33
